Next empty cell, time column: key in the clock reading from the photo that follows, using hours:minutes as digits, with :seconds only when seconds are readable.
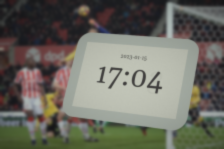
17:04
